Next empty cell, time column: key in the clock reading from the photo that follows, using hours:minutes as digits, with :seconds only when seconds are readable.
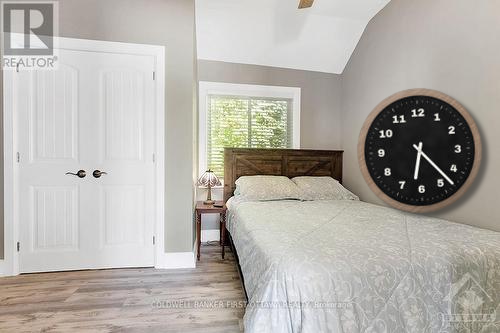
6:23
